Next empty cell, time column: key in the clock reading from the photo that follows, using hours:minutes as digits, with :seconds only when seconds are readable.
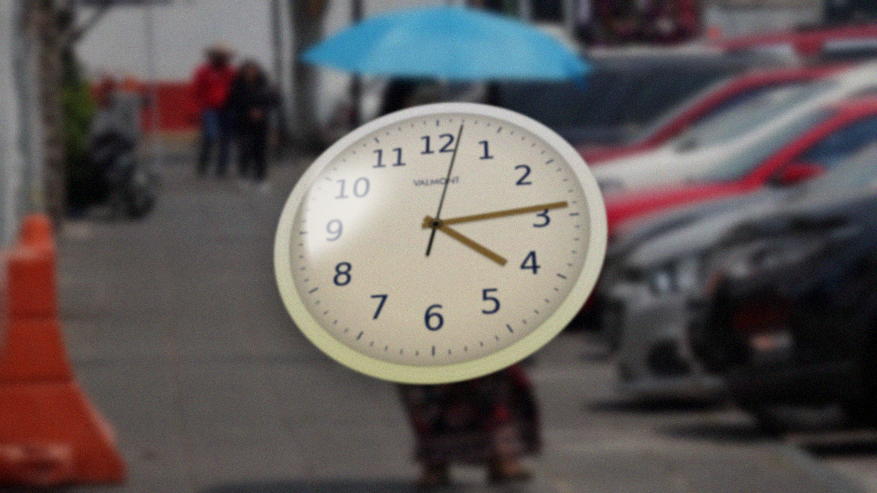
4:14:02
